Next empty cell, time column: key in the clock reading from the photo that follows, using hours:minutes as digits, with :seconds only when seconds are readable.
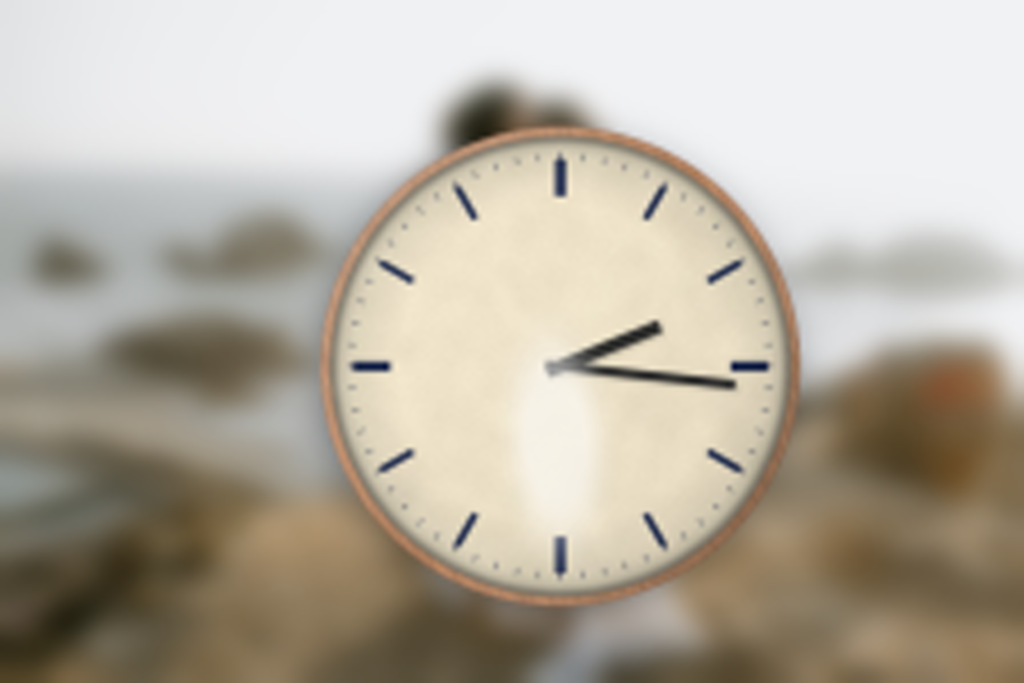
2:16
